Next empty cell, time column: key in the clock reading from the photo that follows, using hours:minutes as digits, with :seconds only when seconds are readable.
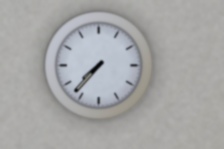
7:37
